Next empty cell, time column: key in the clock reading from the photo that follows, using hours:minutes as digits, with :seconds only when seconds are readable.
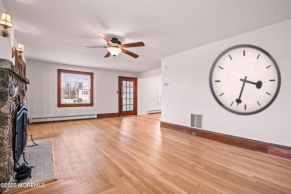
3:33
